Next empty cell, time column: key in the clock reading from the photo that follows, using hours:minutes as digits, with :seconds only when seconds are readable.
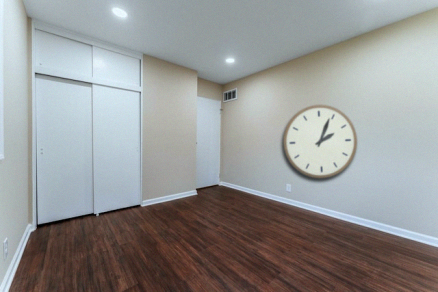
2:04
